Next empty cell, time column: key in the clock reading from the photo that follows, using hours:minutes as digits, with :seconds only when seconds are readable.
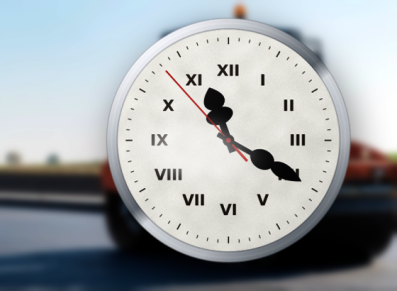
11:19:53
